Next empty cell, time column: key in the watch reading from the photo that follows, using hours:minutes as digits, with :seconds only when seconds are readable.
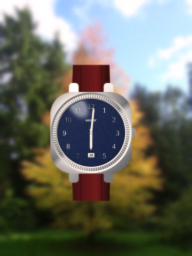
6:01
